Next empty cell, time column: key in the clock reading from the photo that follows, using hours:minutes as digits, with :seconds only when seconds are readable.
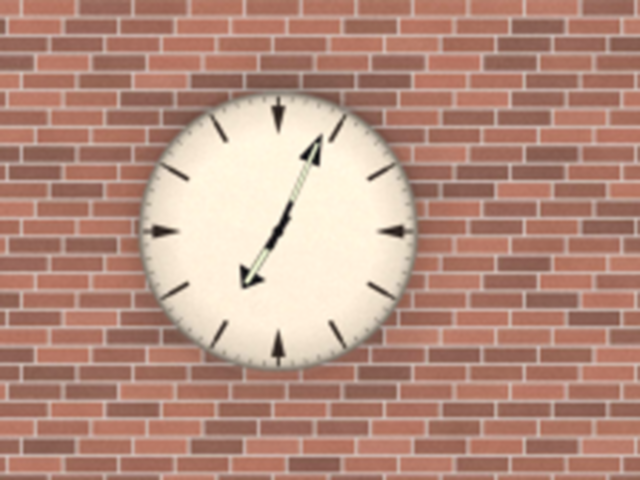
7:04
